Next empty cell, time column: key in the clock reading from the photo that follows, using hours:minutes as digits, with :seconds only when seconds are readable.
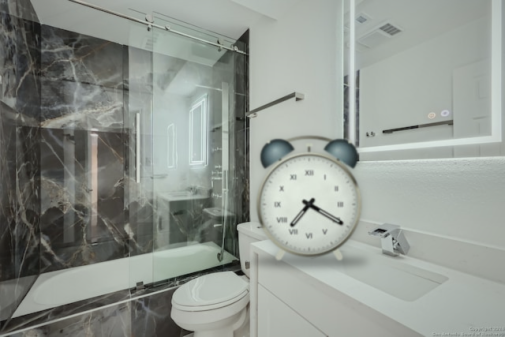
7:20
